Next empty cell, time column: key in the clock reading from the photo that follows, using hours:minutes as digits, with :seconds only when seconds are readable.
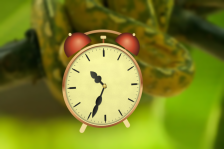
10:34
